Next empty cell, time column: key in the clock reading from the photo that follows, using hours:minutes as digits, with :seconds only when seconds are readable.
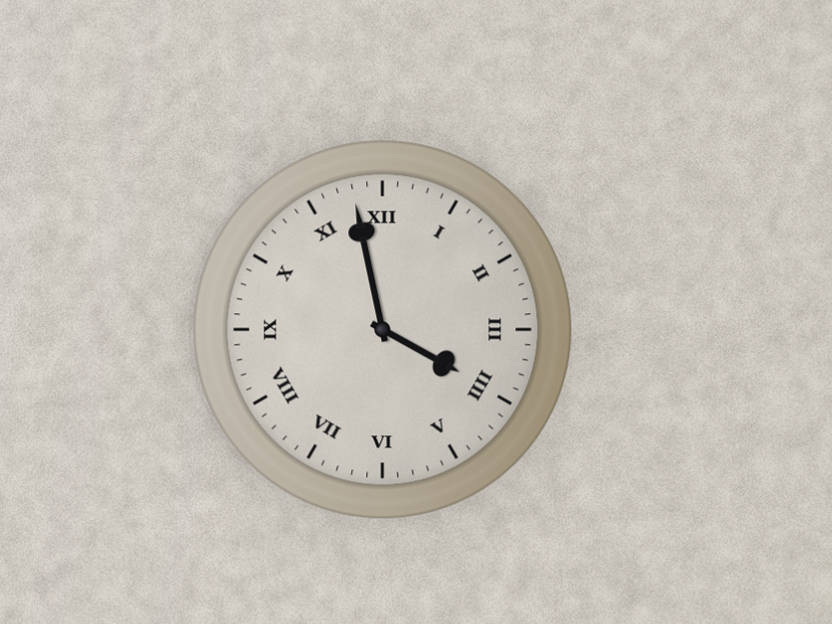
3:58
